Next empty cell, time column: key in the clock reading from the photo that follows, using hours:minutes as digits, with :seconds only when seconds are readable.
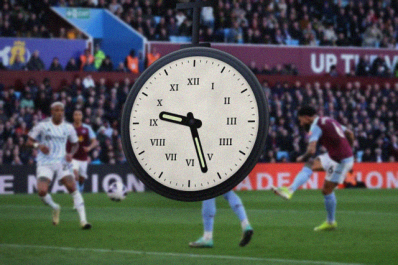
9:27
